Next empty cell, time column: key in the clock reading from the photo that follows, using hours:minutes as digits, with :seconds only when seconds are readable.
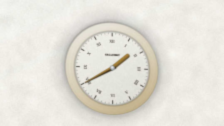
1:40
